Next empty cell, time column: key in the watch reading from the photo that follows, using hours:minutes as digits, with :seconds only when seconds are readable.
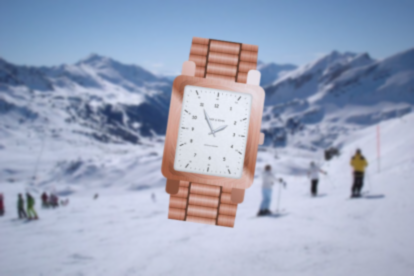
1:55
